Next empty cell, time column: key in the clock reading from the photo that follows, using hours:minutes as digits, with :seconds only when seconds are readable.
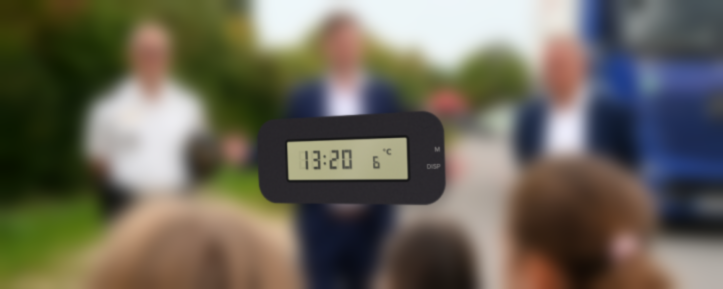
13:20
